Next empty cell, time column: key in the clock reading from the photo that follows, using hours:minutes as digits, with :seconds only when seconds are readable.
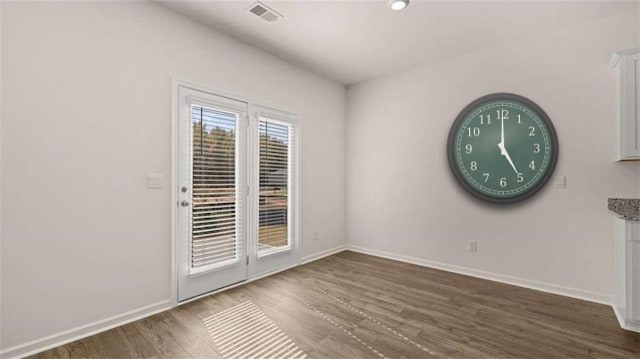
5:00
